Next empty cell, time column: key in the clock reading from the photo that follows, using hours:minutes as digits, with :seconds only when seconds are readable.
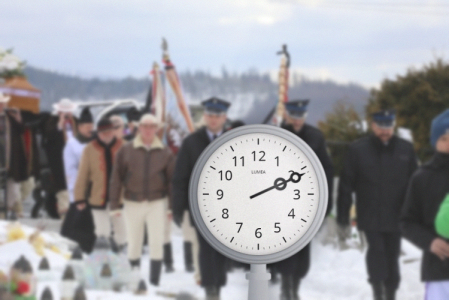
2:11
